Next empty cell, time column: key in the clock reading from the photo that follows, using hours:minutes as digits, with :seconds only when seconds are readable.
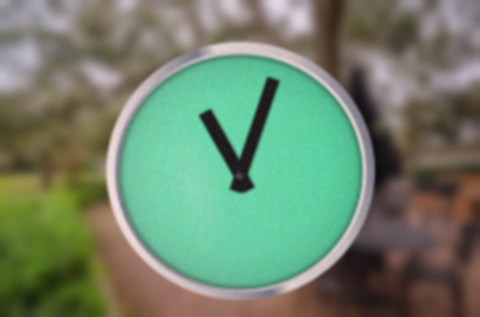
11:03
